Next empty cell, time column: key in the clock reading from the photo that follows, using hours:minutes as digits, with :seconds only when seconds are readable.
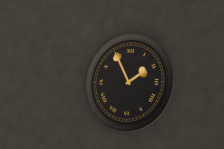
1:55
